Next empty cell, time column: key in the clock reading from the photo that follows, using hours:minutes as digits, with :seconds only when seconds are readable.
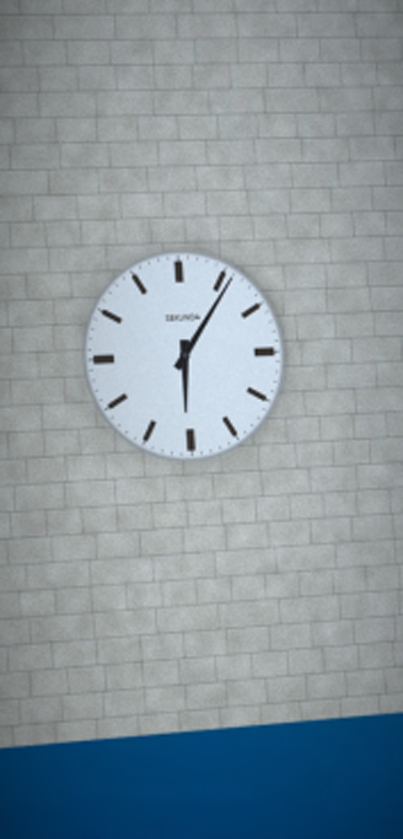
6:06
